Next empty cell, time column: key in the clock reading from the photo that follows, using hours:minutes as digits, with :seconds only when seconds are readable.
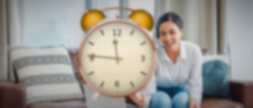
11:46
